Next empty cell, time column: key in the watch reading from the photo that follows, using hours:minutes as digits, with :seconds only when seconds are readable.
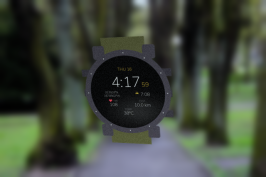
4:17
